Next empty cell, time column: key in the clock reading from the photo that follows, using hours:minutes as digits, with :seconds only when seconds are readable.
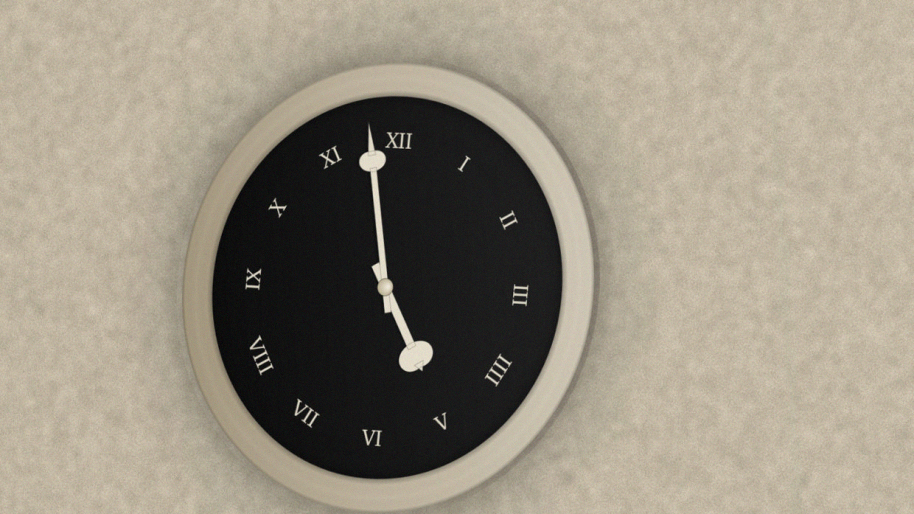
4:58
